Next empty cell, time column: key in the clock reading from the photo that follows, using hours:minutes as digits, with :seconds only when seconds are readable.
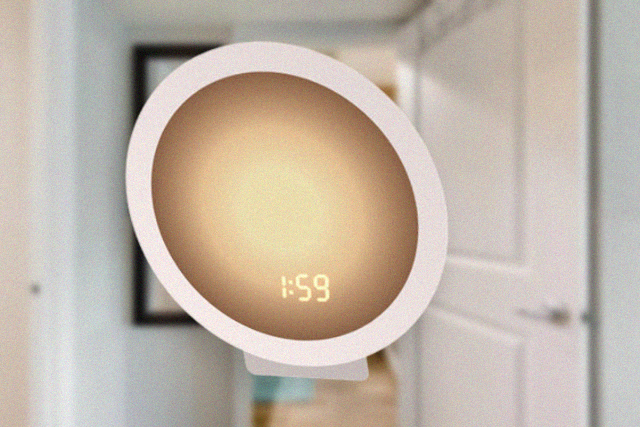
1:59
